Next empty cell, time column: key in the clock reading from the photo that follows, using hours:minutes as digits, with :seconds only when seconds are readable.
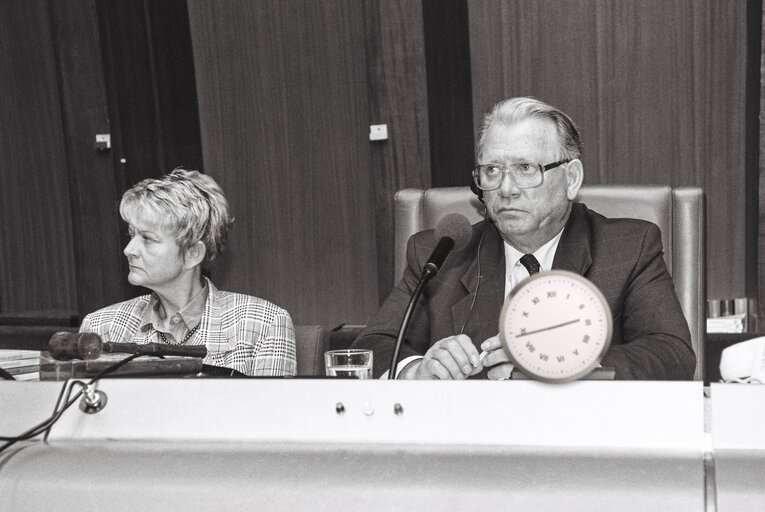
2:44
